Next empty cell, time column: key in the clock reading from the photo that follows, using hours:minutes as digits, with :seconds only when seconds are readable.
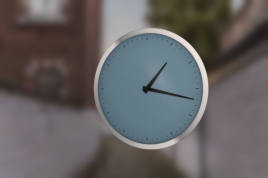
1:17
